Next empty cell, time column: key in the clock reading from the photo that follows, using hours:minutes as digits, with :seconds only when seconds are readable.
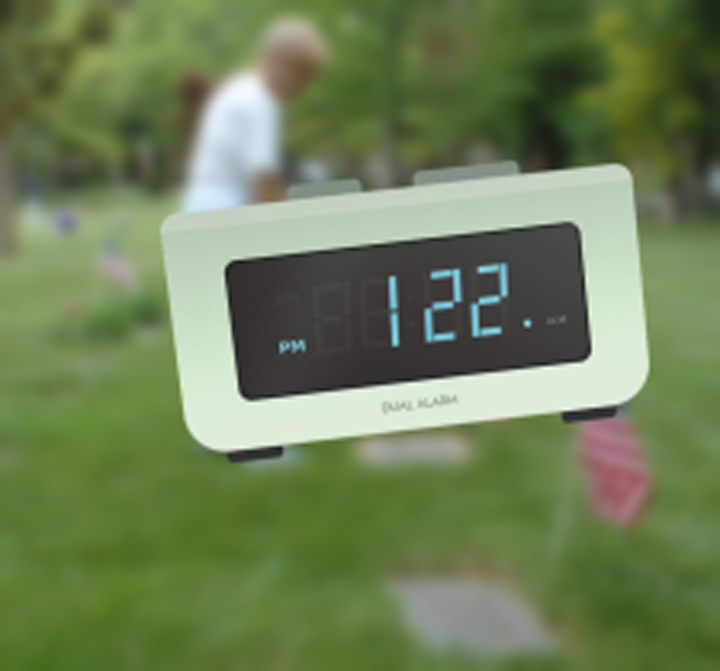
1:22
